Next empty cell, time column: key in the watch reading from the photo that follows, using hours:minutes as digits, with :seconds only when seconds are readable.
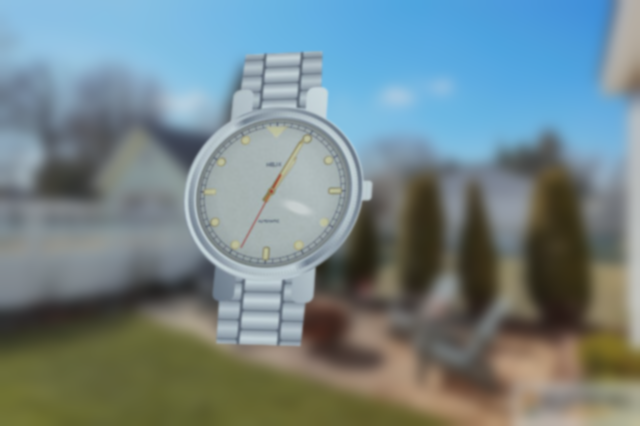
1:04:34
